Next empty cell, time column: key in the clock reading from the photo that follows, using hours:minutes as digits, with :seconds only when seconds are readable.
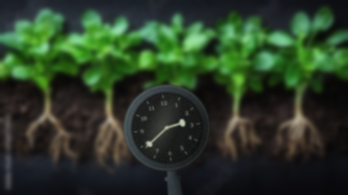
2:39
